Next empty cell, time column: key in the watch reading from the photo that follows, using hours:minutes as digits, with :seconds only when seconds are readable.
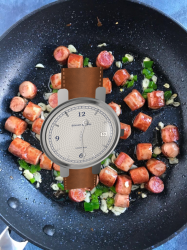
12:29
